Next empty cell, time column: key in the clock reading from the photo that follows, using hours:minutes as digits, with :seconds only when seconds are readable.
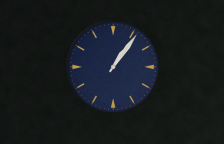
1:06
